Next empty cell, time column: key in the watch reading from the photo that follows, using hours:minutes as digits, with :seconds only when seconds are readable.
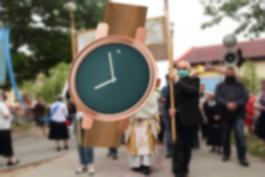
7:57
